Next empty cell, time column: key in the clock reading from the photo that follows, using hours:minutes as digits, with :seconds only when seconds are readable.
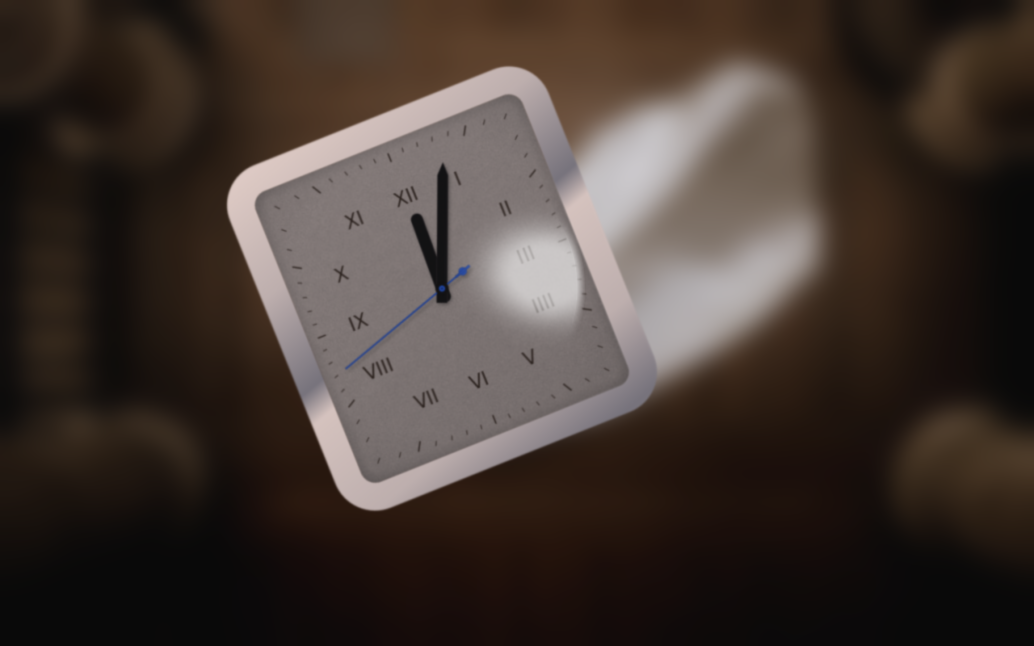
12:03:42
